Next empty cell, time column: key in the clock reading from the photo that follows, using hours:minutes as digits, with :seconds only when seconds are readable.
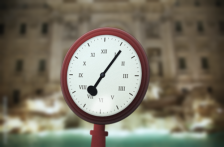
7:06
